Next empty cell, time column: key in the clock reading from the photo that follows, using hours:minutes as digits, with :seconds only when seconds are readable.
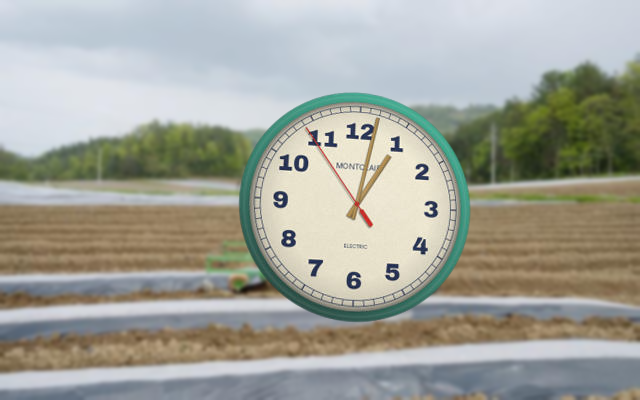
1:01:54
